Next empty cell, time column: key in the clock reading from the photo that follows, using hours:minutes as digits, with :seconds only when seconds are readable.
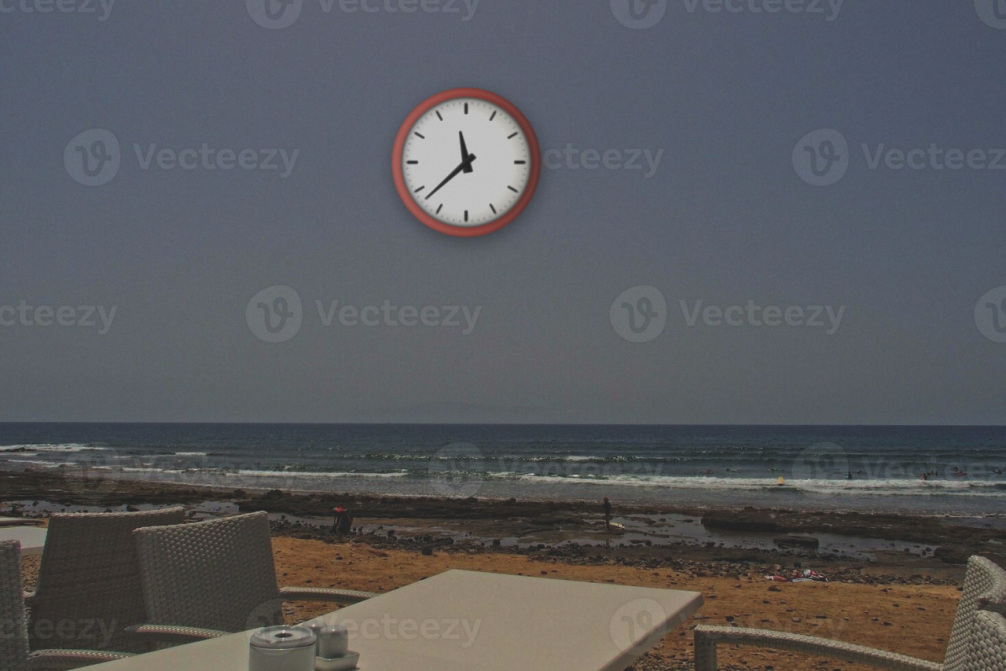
11:38
